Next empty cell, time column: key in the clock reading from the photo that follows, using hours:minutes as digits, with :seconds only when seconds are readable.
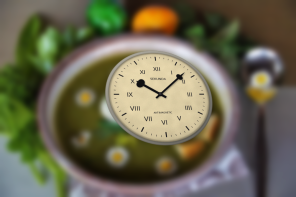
10:08
